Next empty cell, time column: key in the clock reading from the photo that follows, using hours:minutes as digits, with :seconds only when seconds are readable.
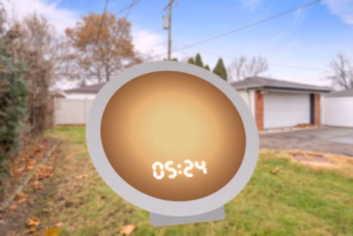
5:24
